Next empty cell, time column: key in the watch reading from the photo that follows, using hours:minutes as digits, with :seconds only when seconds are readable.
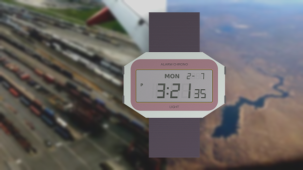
3:21:35
